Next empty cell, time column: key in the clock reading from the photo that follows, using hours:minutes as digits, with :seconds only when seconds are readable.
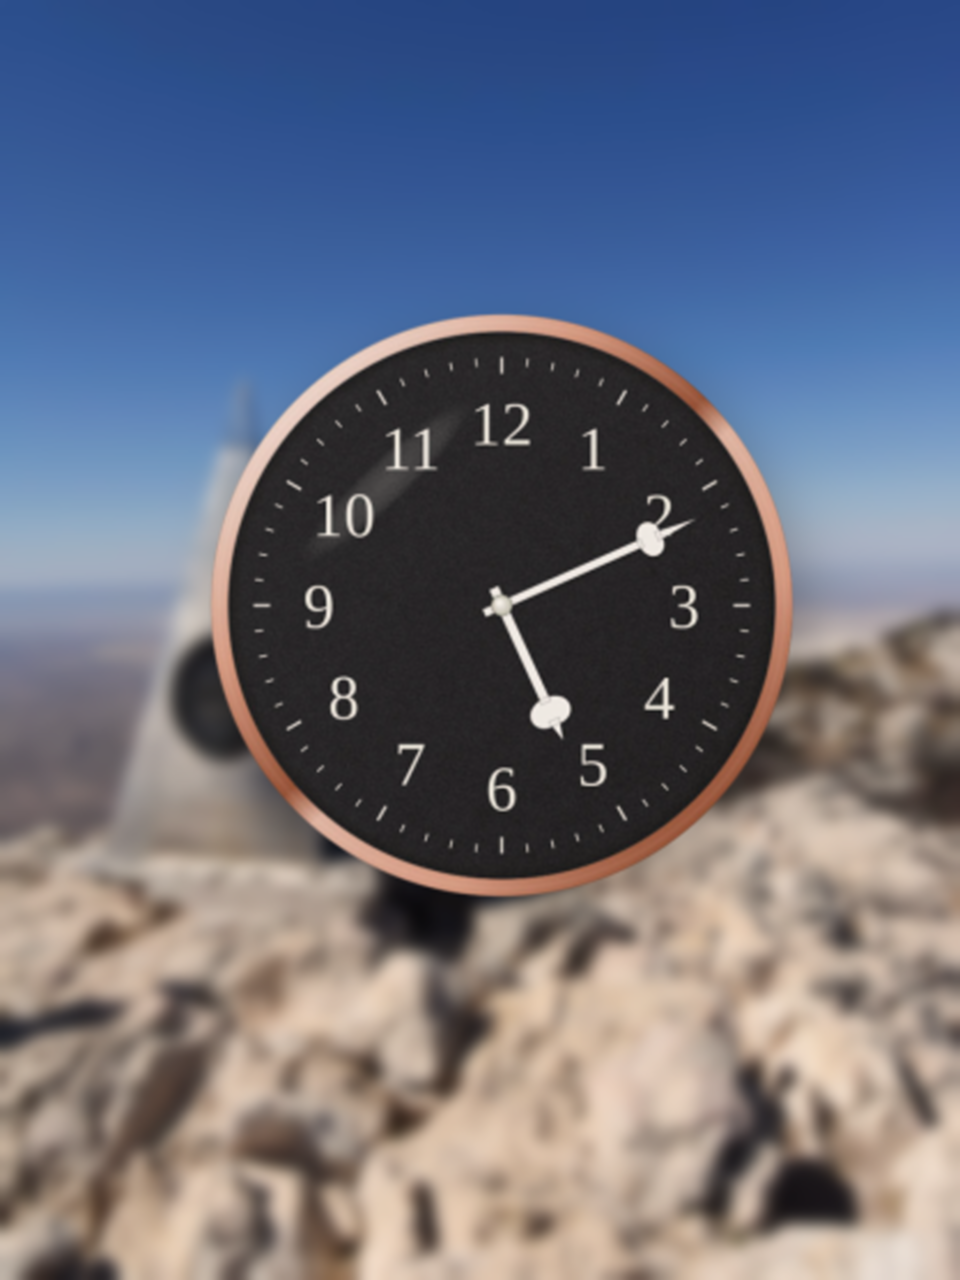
5:11
